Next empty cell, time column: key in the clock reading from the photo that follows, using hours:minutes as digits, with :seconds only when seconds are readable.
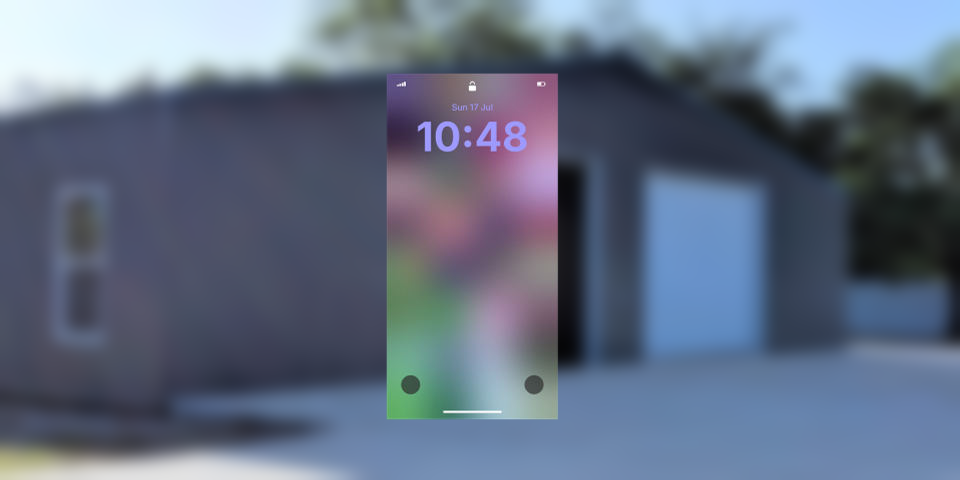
10:48
